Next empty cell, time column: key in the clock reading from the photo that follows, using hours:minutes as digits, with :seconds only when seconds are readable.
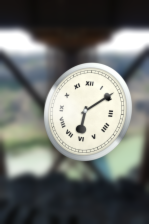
6:09
